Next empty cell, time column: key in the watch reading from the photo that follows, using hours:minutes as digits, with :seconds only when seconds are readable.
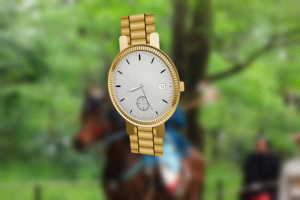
8:26
